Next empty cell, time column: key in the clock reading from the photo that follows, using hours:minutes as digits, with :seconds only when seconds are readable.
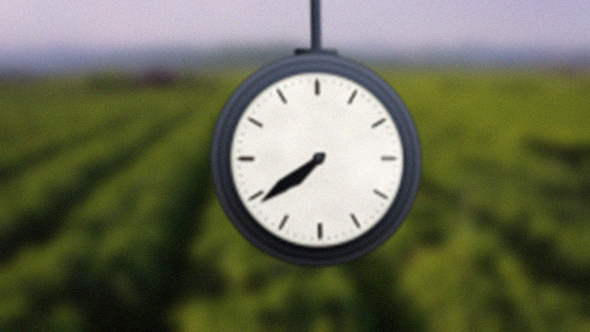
7:39
